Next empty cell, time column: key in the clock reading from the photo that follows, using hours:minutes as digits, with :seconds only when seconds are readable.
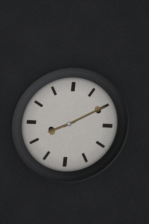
8:10
